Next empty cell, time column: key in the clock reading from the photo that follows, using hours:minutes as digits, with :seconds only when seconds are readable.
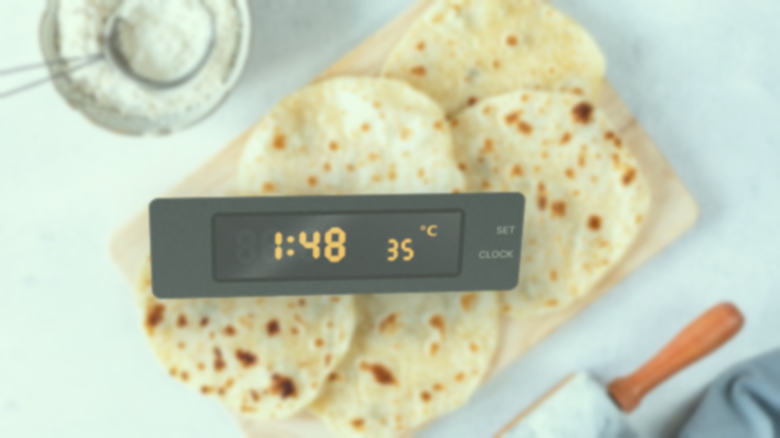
1:48
